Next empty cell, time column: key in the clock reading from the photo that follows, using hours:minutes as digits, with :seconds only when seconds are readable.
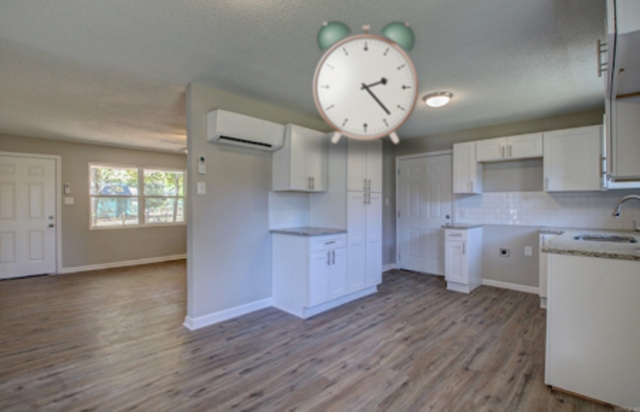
2:23
